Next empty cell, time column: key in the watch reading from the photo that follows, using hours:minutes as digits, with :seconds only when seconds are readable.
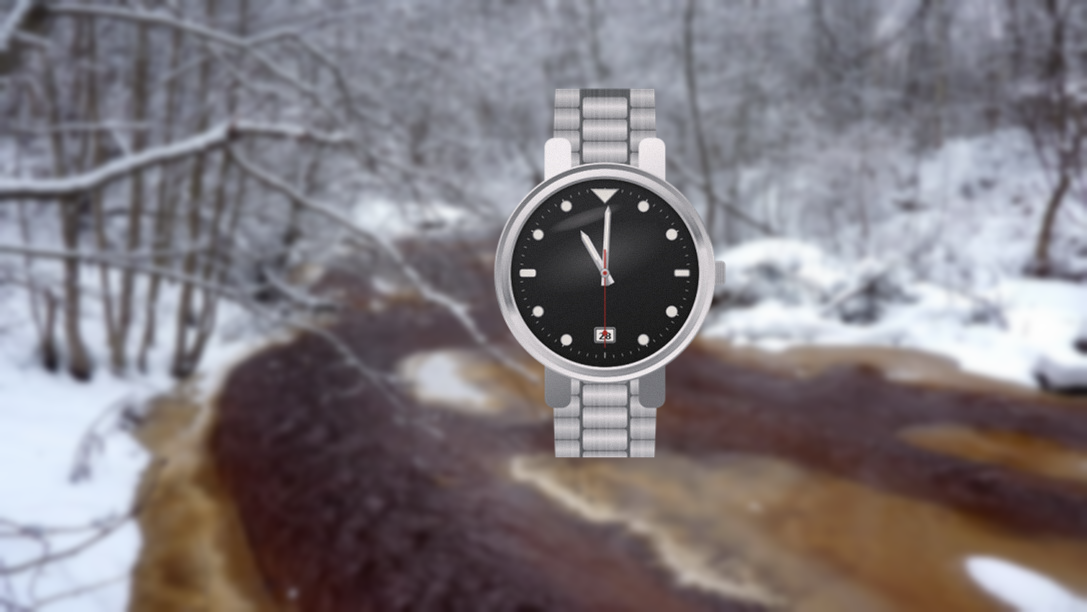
11:00:30
